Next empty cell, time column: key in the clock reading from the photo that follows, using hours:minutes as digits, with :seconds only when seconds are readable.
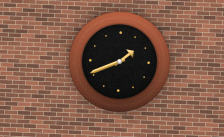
1:41
